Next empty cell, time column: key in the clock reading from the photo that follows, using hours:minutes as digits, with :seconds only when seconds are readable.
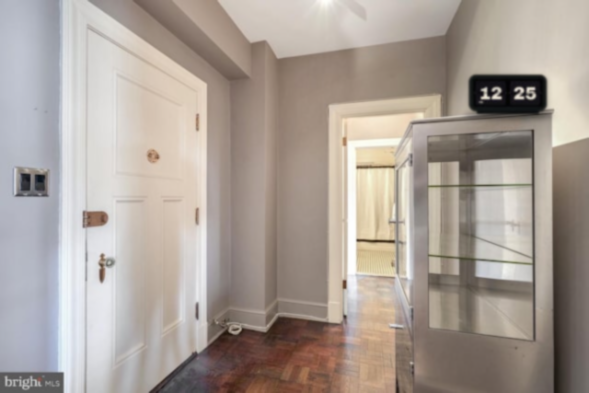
12:25
